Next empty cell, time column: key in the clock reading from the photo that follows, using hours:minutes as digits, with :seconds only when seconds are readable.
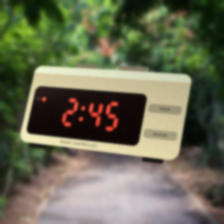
2:45
